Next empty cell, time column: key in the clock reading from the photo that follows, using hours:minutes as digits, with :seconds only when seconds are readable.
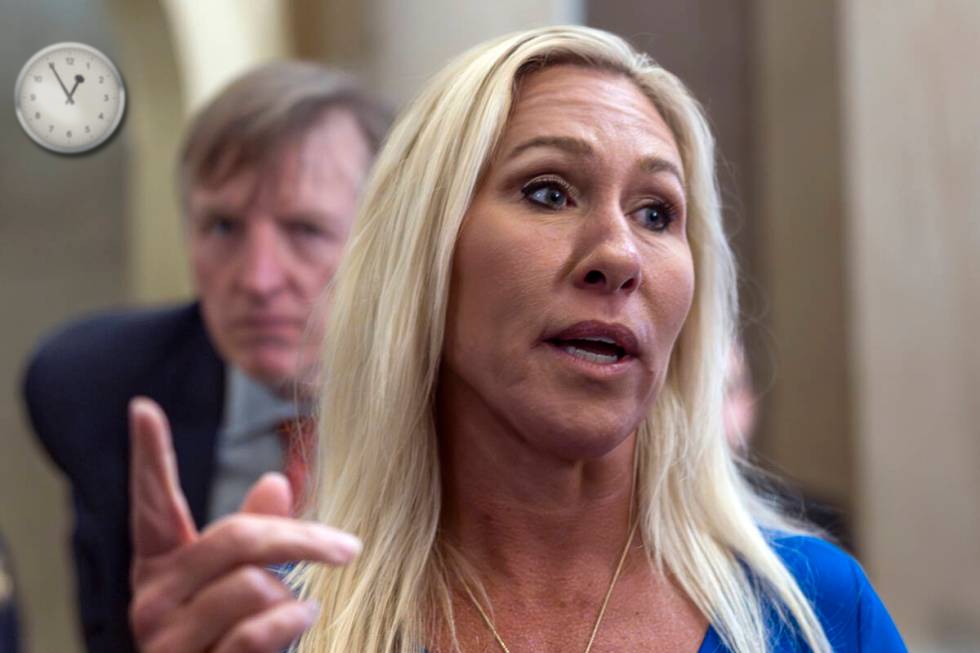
12:55
